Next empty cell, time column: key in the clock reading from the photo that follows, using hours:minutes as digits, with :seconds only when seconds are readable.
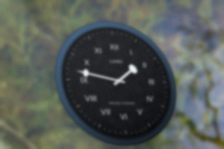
1:47
